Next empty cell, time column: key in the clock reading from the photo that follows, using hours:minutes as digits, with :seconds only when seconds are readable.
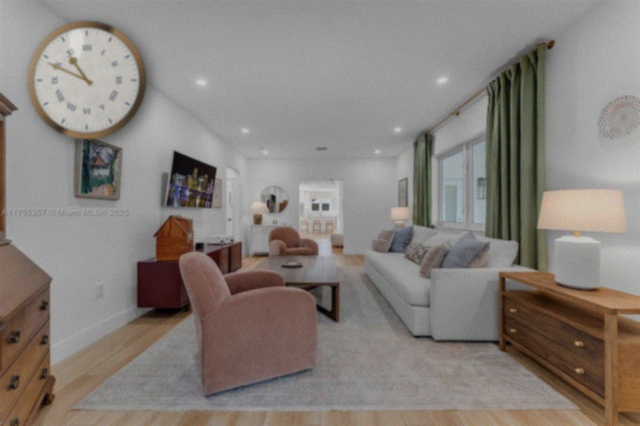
10:49
